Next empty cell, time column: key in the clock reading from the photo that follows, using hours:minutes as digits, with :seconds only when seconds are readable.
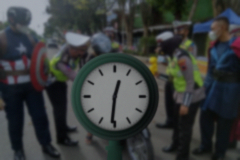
12:31
